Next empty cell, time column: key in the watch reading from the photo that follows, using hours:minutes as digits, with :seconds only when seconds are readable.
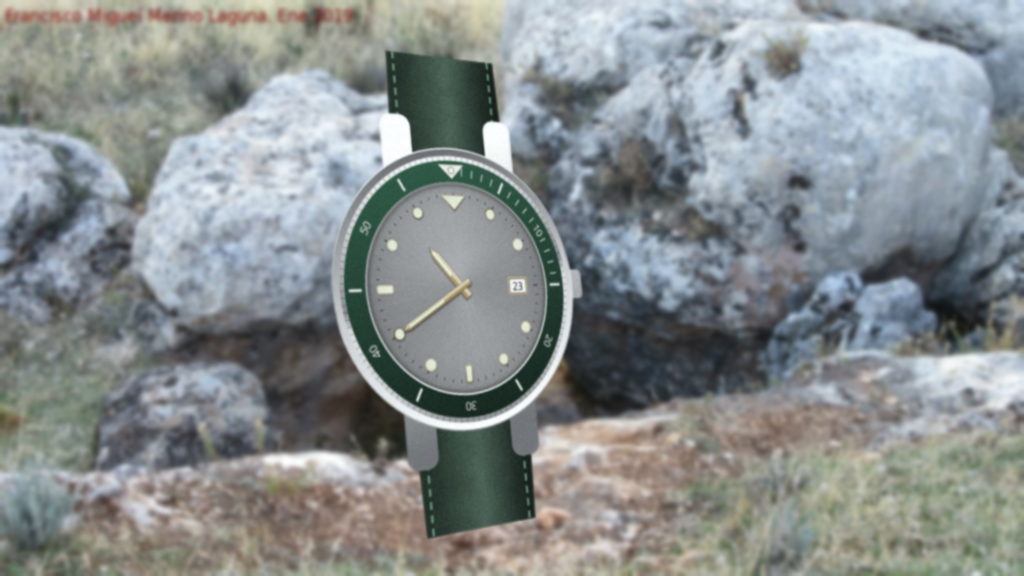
10:40
